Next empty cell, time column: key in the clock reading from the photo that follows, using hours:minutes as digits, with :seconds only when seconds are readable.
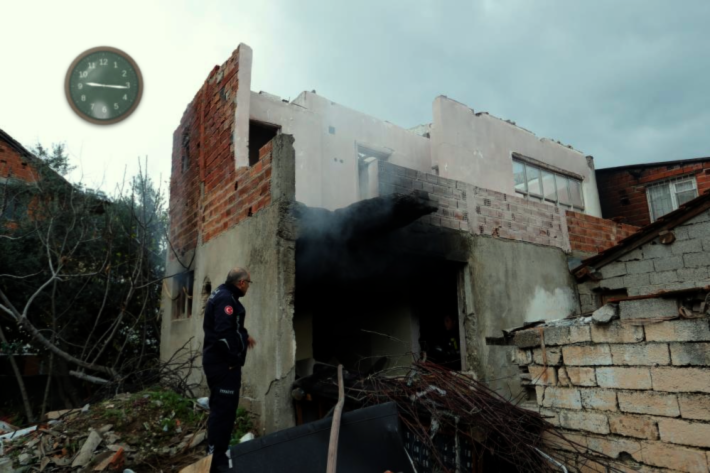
9:16
